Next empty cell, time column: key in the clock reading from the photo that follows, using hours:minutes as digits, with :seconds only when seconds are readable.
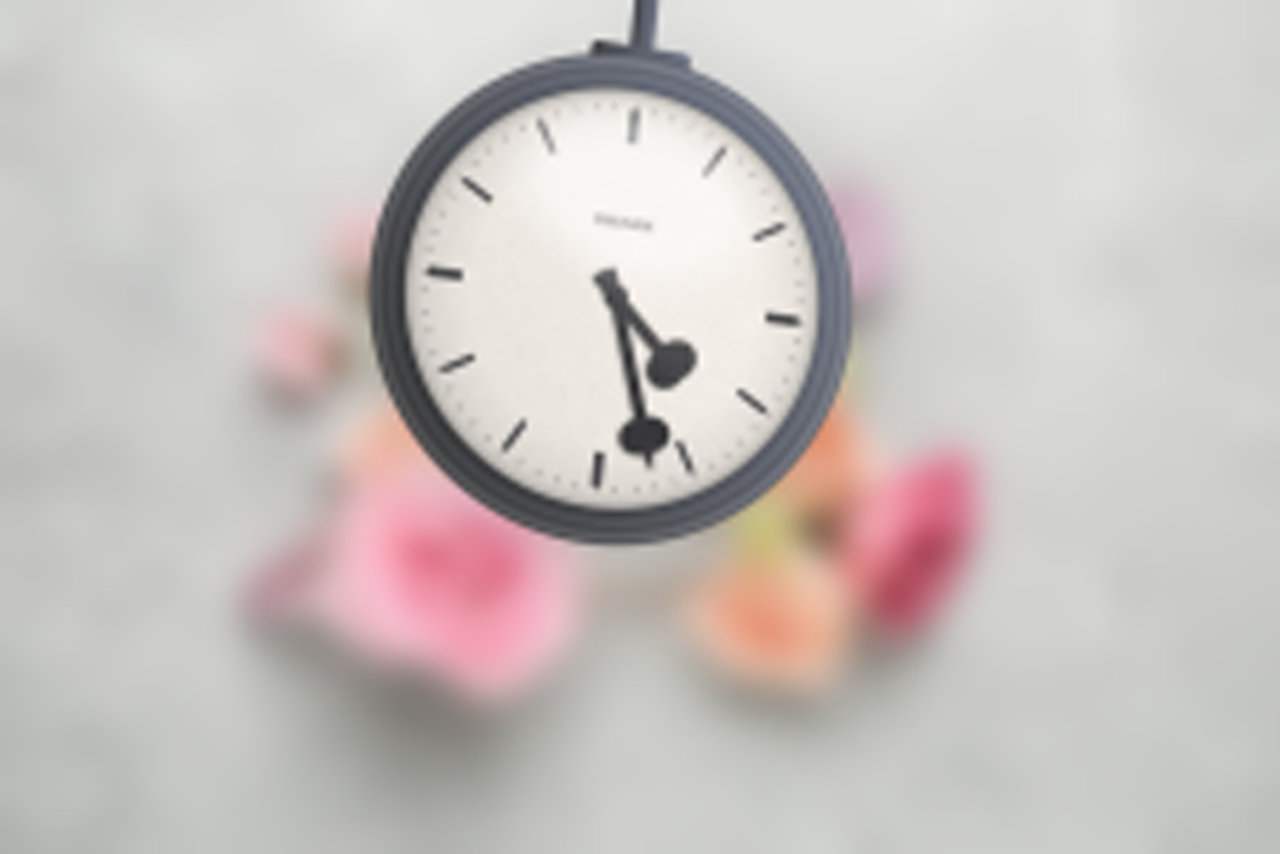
4:27
